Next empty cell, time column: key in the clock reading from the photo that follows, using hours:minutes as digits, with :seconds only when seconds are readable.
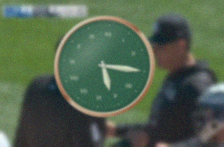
5:15
